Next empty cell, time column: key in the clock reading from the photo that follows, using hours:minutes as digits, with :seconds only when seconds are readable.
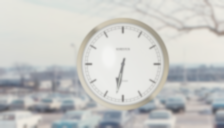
6:32
